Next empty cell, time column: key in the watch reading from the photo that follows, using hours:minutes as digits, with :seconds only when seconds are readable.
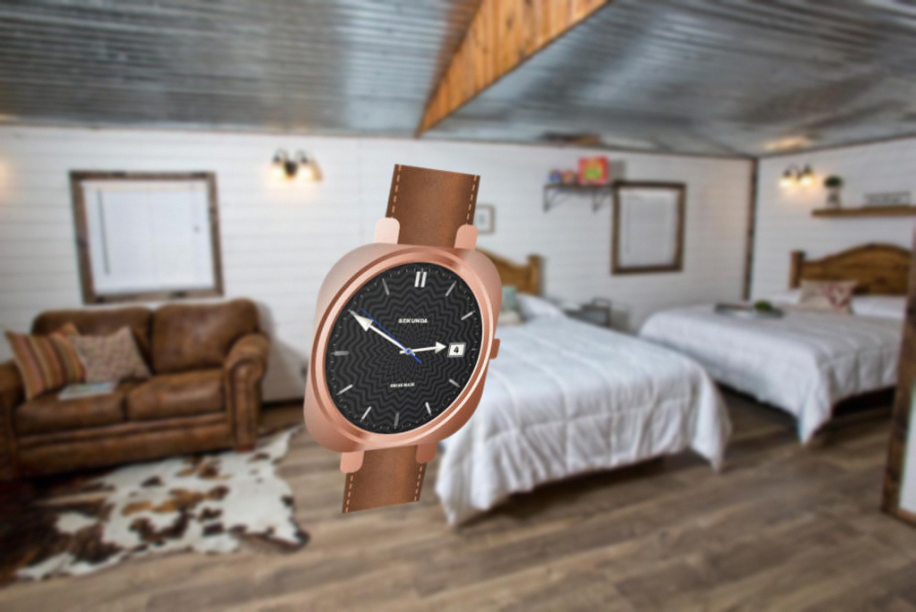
2:49:51
